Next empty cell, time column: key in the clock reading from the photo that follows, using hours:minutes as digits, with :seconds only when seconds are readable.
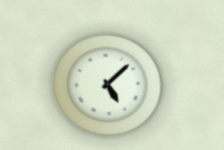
5:08
